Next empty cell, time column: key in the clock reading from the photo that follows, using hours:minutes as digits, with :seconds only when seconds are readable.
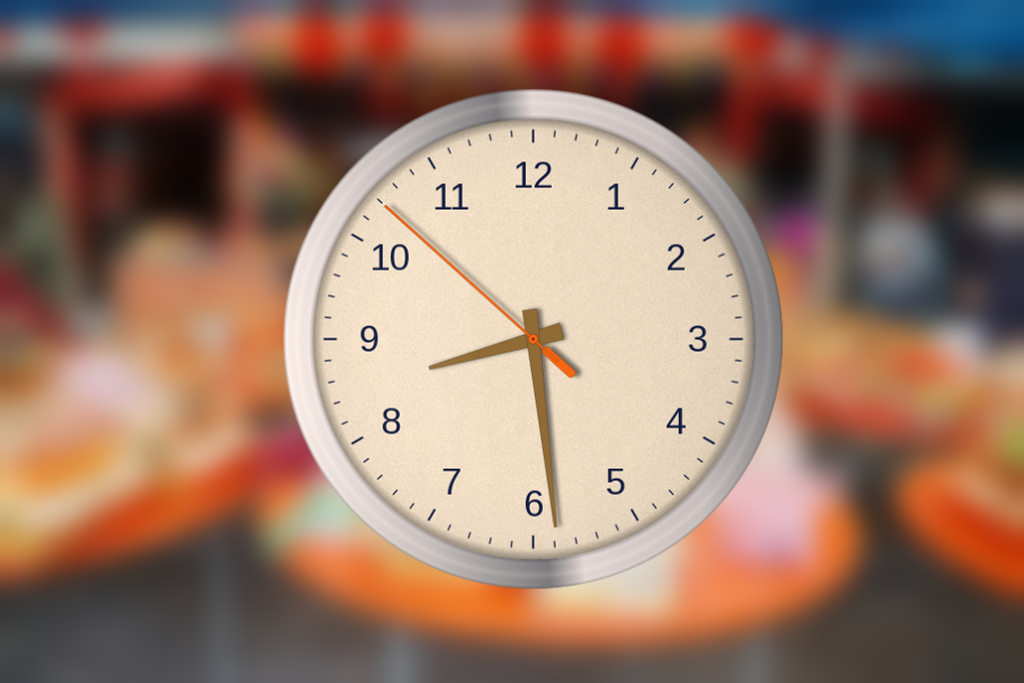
8:28:52
